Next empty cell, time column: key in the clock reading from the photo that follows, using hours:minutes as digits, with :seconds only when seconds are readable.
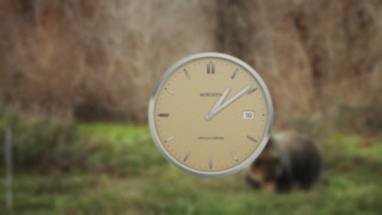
1:09
